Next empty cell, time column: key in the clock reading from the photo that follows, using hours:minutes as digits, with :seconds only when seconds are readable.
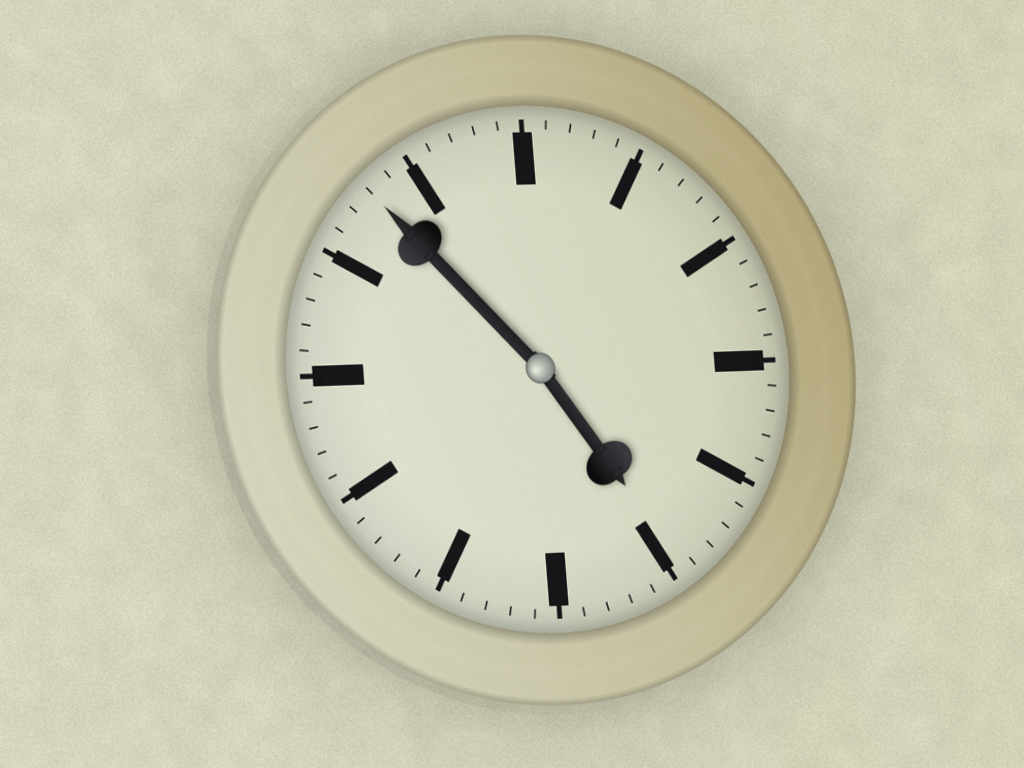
4:53
